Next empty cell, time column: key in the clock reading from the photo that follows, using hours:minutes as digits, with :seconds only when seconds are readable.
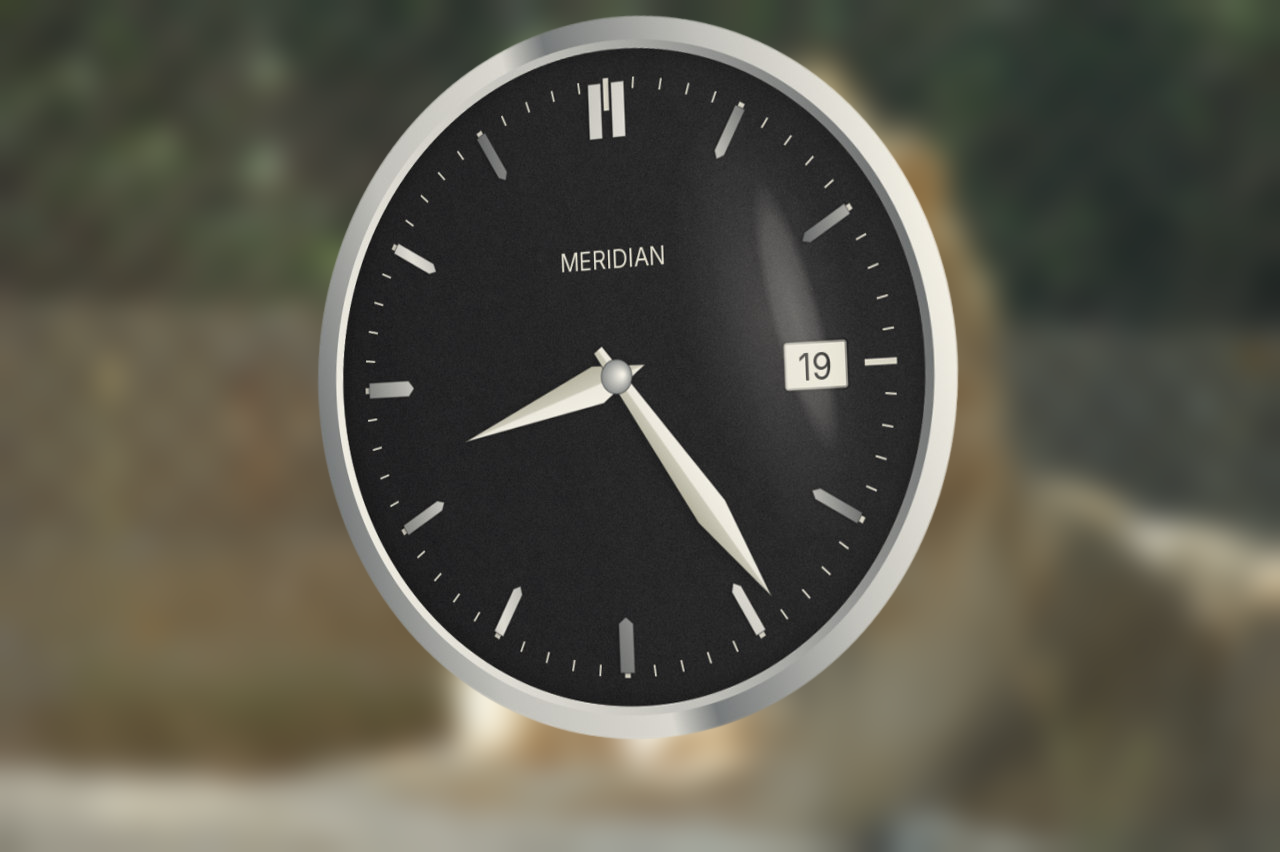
8:24
